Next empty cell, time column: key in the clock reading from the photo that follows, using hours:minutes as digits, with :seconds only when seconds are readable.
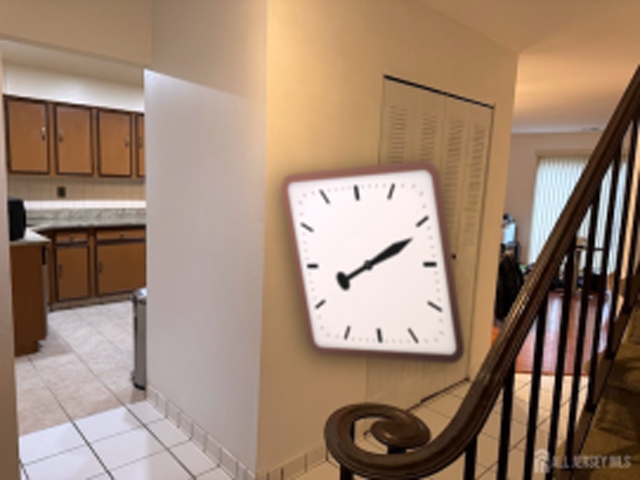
8:11
